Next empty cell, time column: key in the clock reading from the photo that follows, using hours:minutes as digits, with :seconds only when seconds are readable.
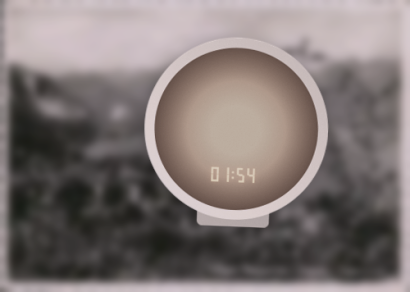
1:54
